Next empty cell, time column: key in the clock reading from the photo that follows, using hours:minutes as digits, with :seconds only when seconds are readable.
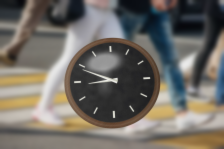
8:49
